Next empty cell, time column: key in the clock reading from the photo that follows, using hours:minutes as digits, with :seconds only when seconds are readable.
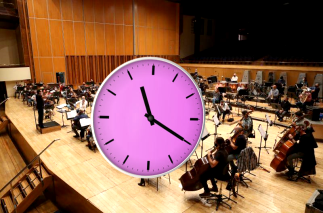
11:20
